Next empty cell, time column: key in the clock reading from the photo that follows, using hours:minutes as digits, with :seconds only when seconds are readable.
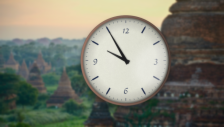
9:55
